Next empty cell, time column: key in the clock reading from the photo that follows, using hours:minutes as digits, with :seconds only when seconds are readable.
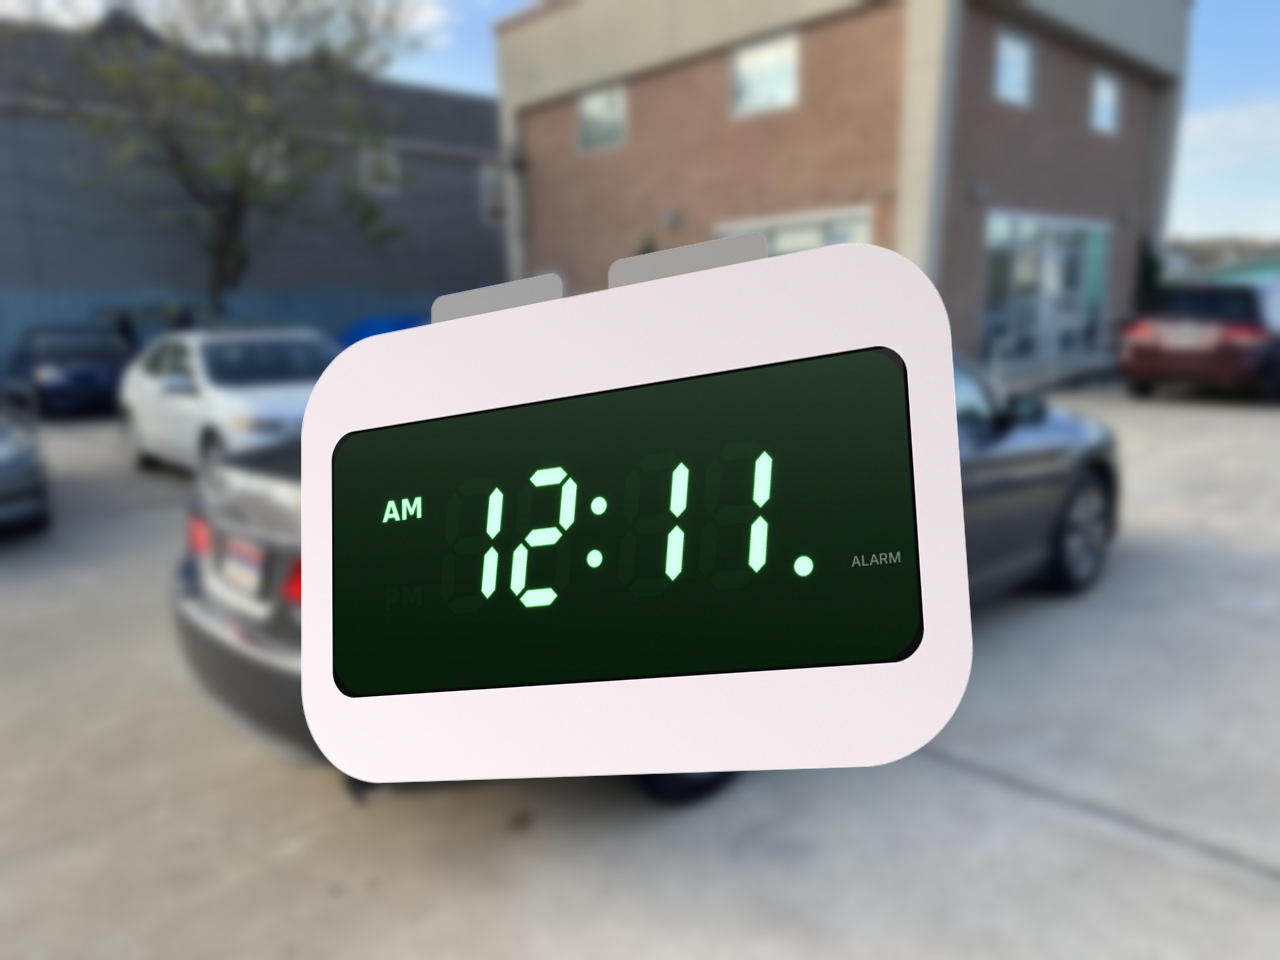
12:11
